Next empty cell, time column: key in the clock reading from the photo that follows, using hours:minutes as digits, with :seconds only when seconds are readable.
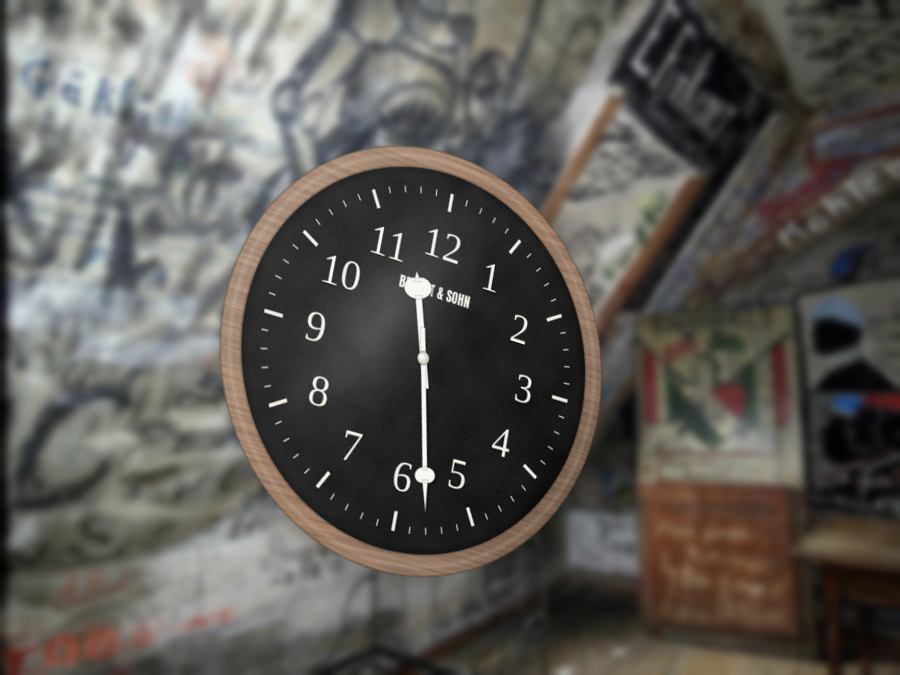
11:28
